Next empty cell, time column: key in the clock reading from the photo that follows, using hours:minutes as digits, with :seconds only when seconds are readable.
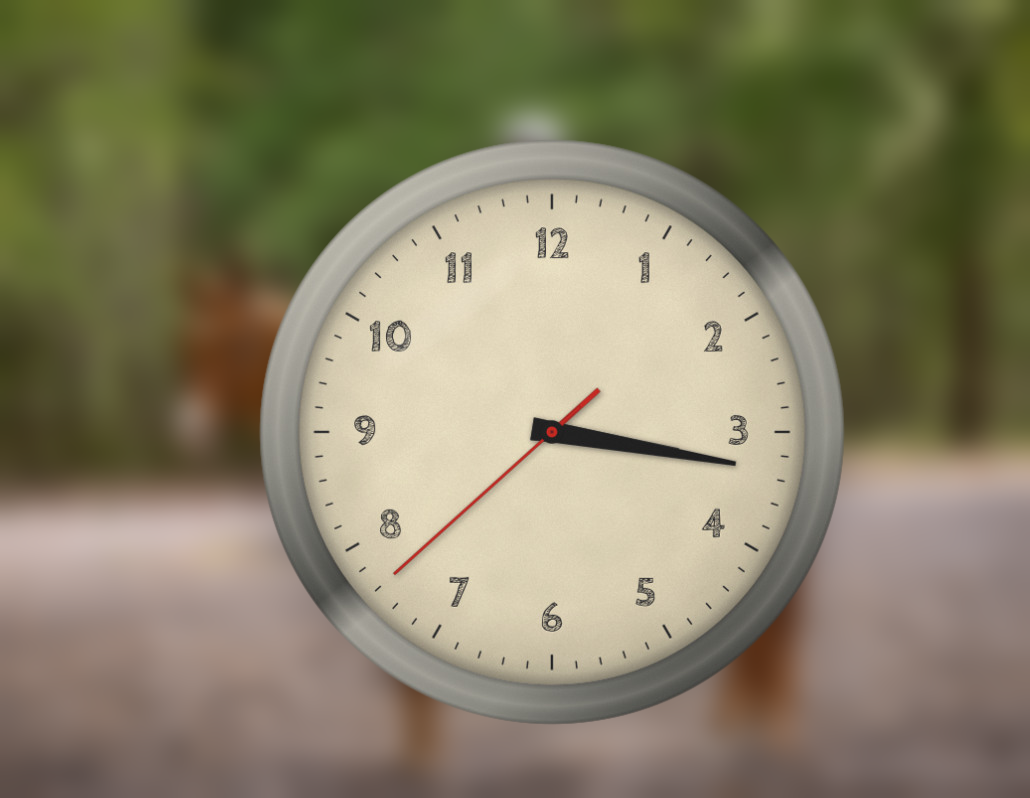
3:16:38
